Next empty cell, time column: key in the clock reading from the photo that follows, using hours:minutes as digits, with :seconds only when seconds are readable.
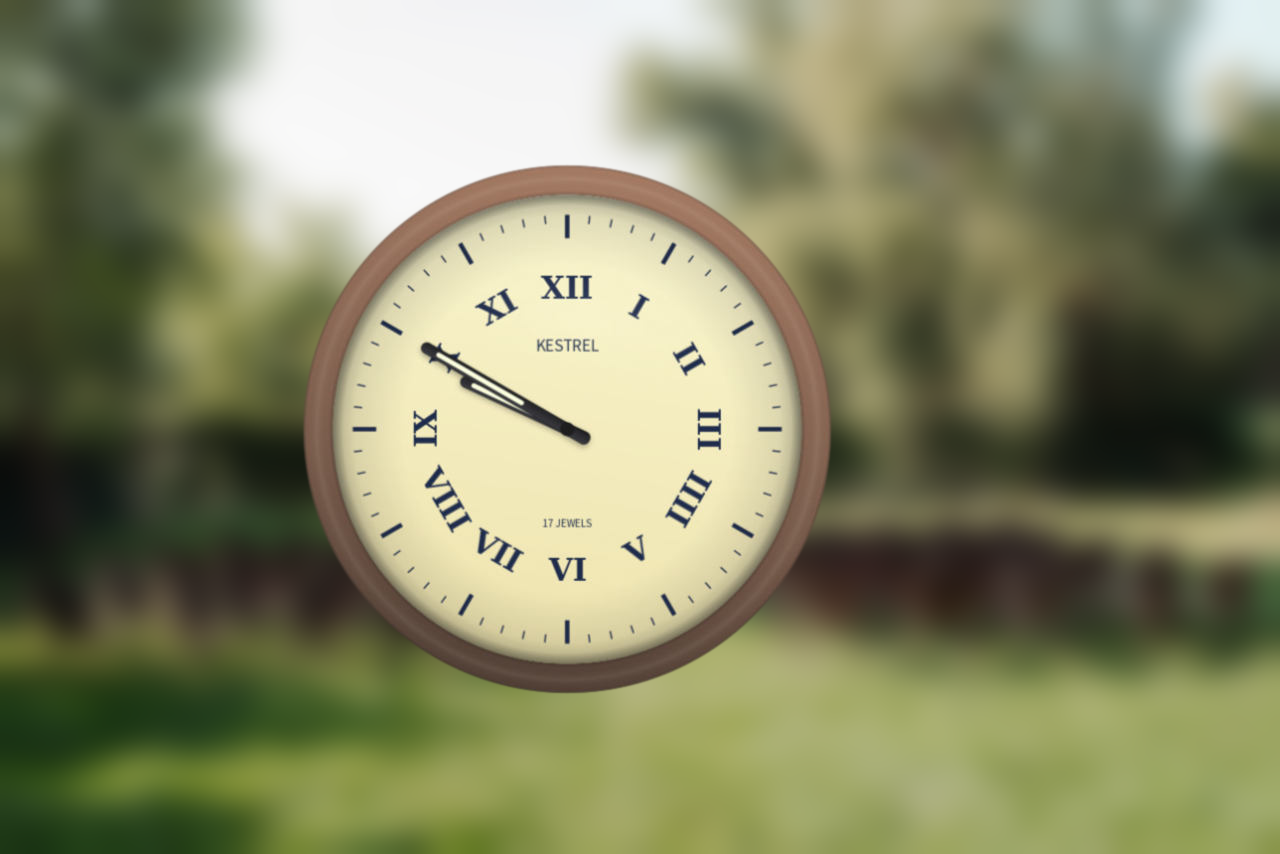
9:50
